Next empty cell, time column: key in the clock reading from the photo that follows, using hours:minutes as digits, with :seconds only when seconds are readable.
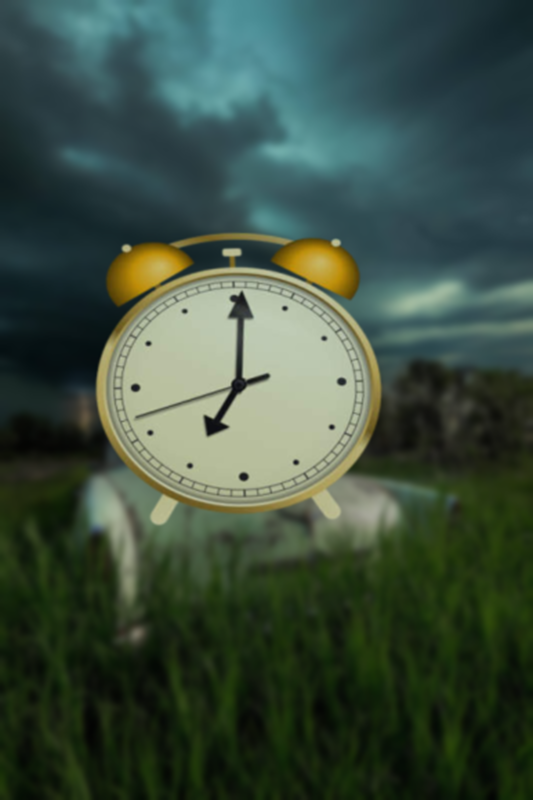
7:00:42
